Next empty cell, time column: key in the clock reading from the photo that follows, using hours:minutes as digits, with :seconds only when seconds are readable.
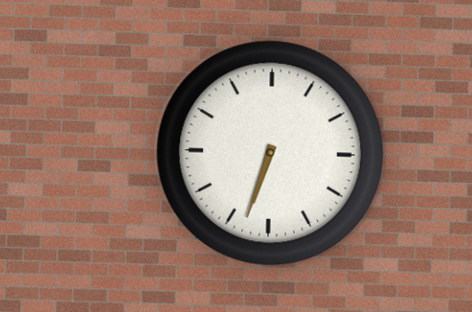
6:33
